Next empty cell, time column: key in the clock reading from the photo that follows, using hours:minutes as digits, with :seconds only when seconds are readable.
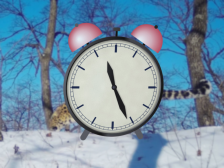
11:26
